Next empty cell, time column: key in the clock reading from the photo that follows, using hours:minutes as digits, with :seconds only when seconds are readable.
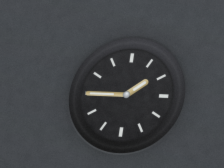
1:45
